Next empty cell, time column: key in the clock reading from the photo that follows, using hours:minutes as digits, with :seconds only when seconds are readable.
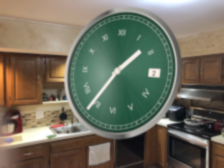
1:36
